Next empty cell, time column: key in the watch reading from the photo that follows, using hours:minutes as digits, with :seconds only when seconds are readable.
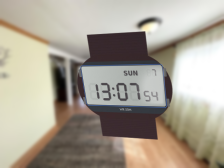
13:07:54
